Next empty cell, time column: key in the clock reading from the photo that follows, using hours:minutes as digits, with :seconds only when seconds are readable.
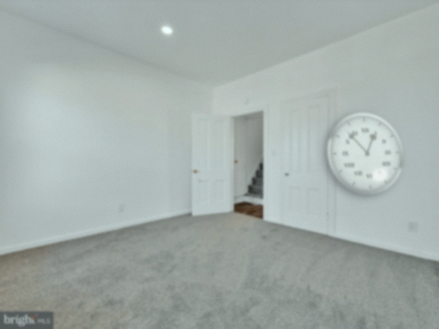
12:53
